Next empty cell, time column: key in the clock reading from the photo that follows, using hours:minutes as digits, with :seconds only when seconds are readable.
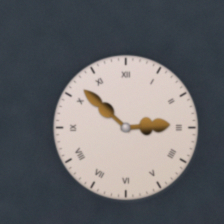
2:52
